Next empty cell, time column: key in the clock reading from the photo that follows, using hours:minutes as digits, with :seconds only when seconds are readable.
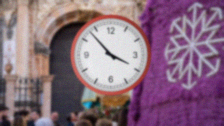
3:53
